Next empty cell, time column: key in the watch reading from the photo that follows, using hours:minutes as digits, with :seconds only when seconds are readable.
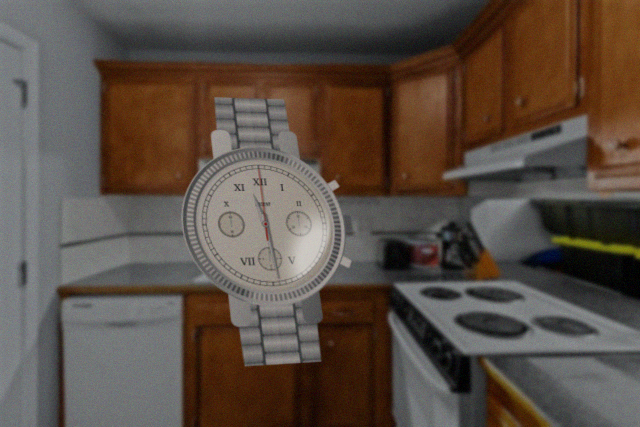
11:29
